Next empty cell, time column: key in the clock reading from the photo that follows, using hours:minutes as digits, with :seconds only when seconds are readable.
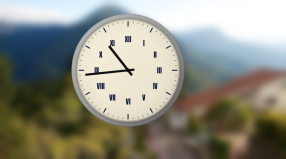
10:44
